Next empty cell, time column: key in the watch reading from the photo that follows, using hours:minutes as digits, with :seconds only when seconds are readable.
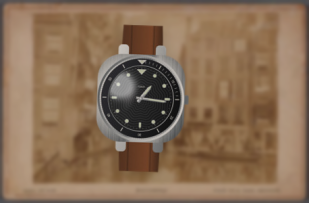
1:16
